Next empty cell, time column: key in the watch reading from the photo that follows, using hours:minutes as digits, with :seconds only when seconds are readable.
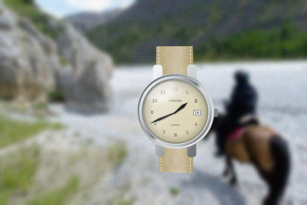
1:41
